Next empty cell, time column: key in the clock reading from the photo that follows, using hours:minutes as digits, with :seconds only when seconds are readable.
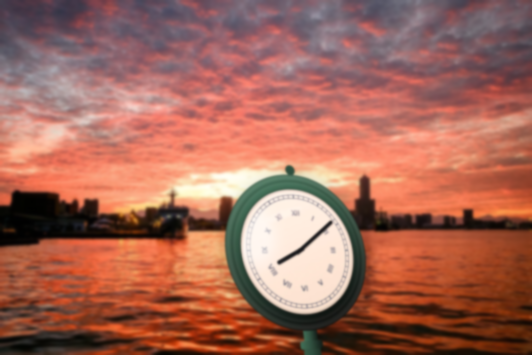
8:09
